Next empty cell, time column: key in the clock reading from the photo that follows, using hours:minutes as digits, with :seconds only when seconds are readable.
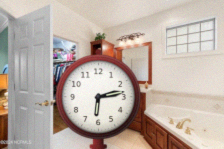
6:13
